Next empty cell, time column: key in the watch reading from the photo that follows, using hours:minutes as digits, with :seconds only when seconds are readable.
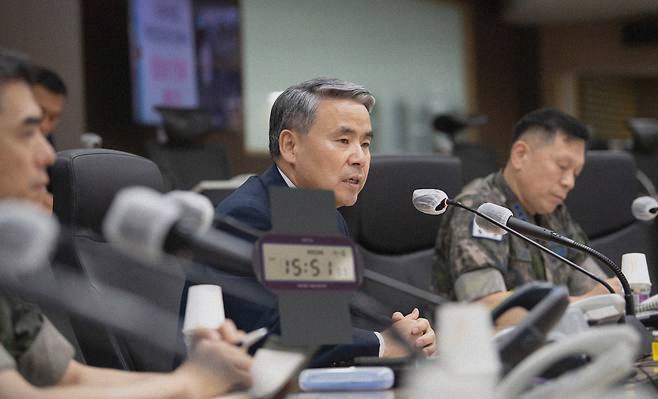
15:51
